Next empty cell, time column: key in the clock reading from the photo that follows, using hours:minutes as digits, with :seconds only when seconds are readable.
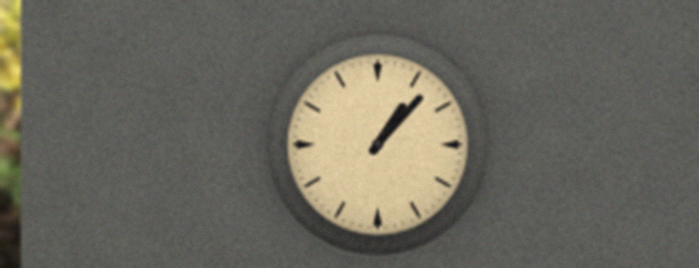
1:07
